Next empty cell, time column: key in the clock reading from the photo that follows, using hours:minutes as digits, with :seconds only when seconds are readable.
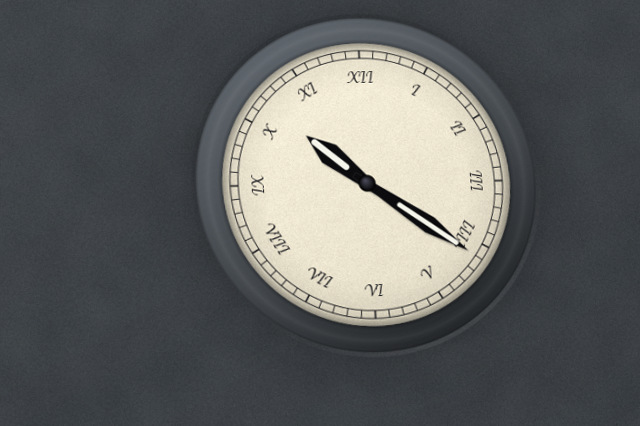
10:21
